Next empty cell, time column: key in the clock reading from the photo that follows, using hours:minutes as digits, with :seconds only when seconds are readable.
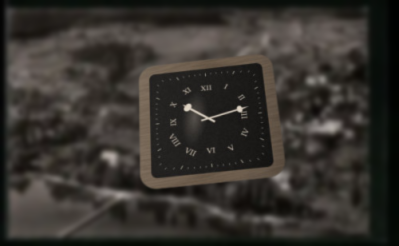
10:13
